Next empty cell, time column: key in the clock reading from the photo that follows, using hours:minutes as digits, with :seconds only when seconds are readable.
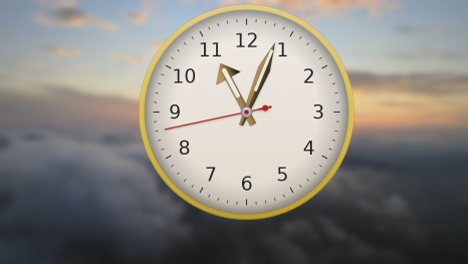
11:03:43
